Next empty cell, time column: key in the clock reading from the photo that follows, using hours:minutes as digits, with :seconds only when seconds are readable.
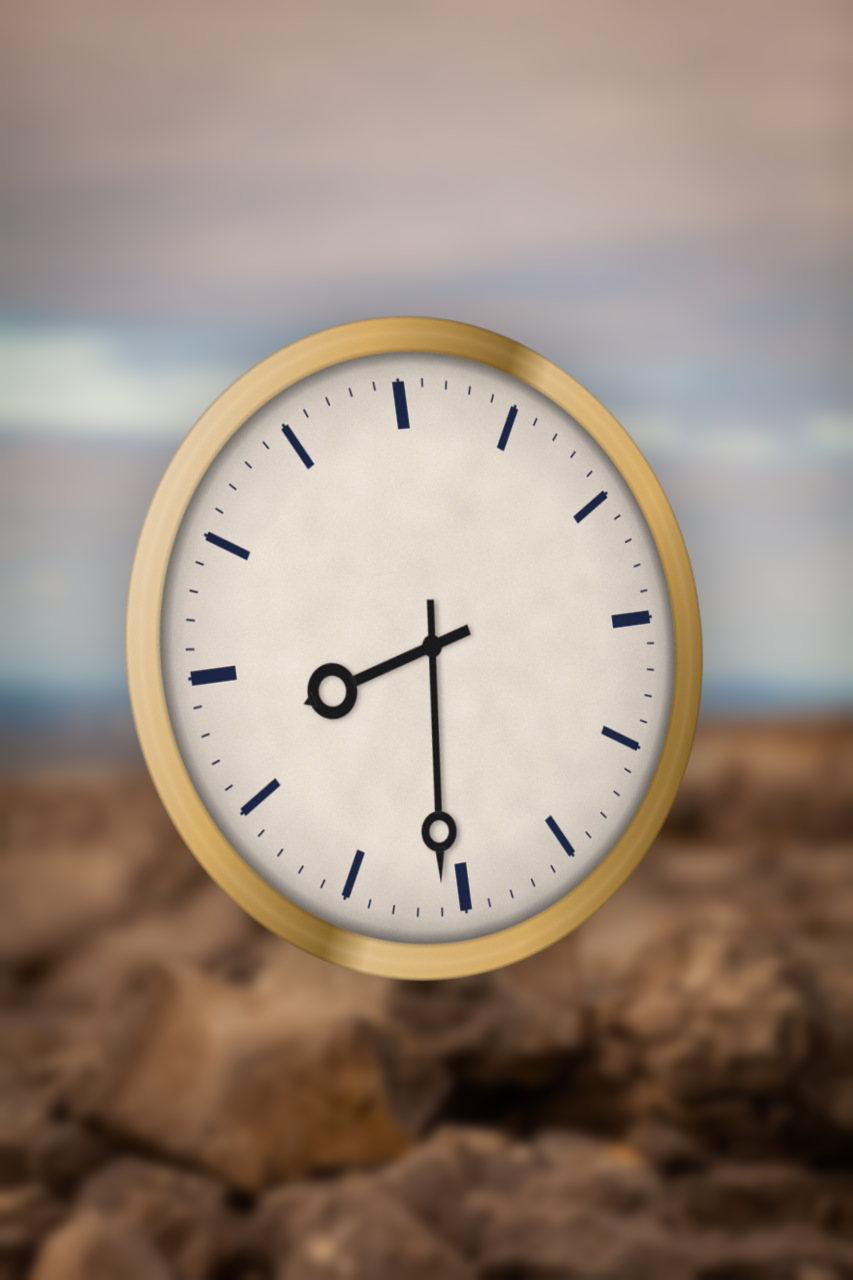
8:31
